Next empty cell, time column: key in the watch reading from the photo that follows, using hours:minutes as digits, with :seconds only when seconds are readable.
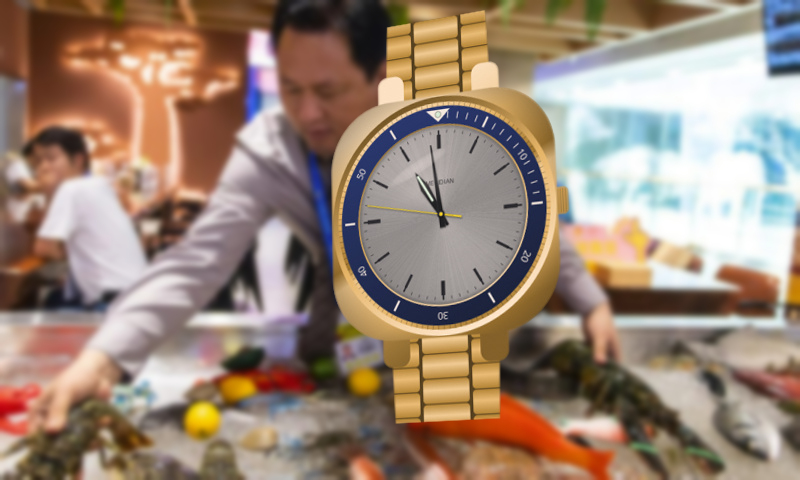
10:58:47
